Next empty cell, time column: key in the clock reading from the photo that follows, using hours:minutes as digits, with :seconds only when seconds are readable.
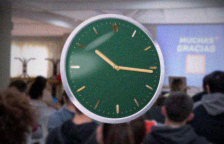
10:16
